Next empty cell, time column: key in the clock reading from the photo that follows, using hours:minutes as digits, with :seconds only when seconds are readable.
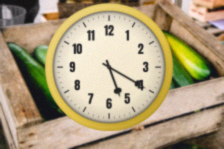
5:20
